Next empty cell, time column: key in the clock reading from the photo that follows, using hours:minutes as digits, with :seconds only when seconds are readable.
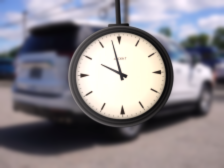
9:58
